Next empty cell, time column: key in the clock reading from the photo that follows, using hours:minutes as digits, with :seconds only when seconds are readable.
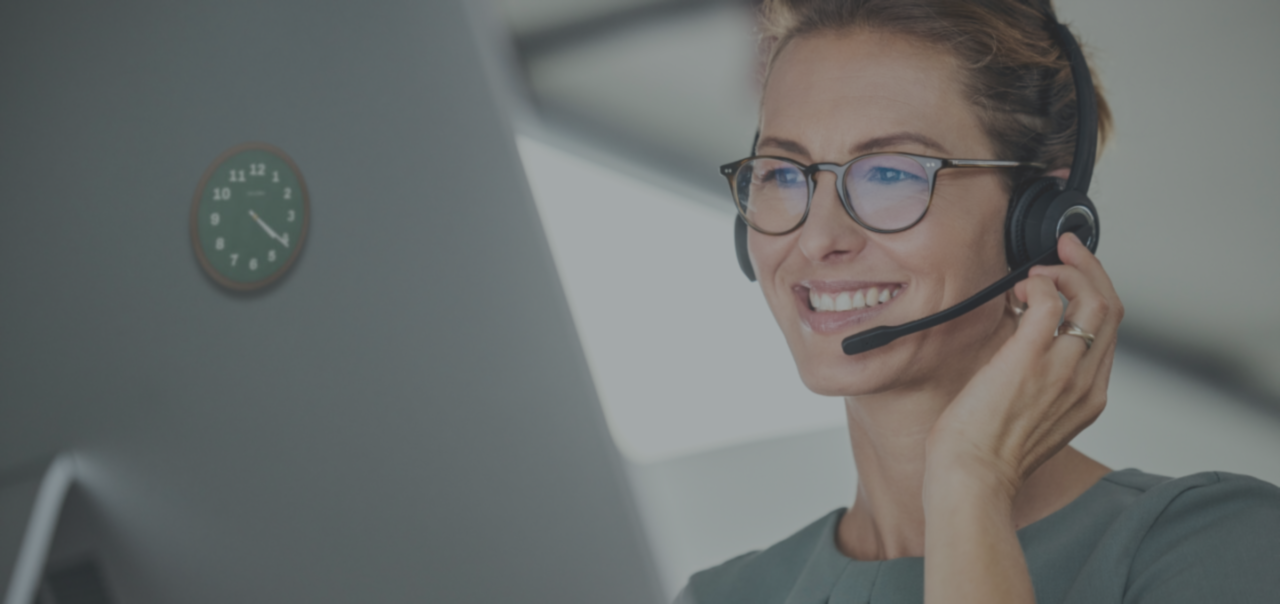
4:21
